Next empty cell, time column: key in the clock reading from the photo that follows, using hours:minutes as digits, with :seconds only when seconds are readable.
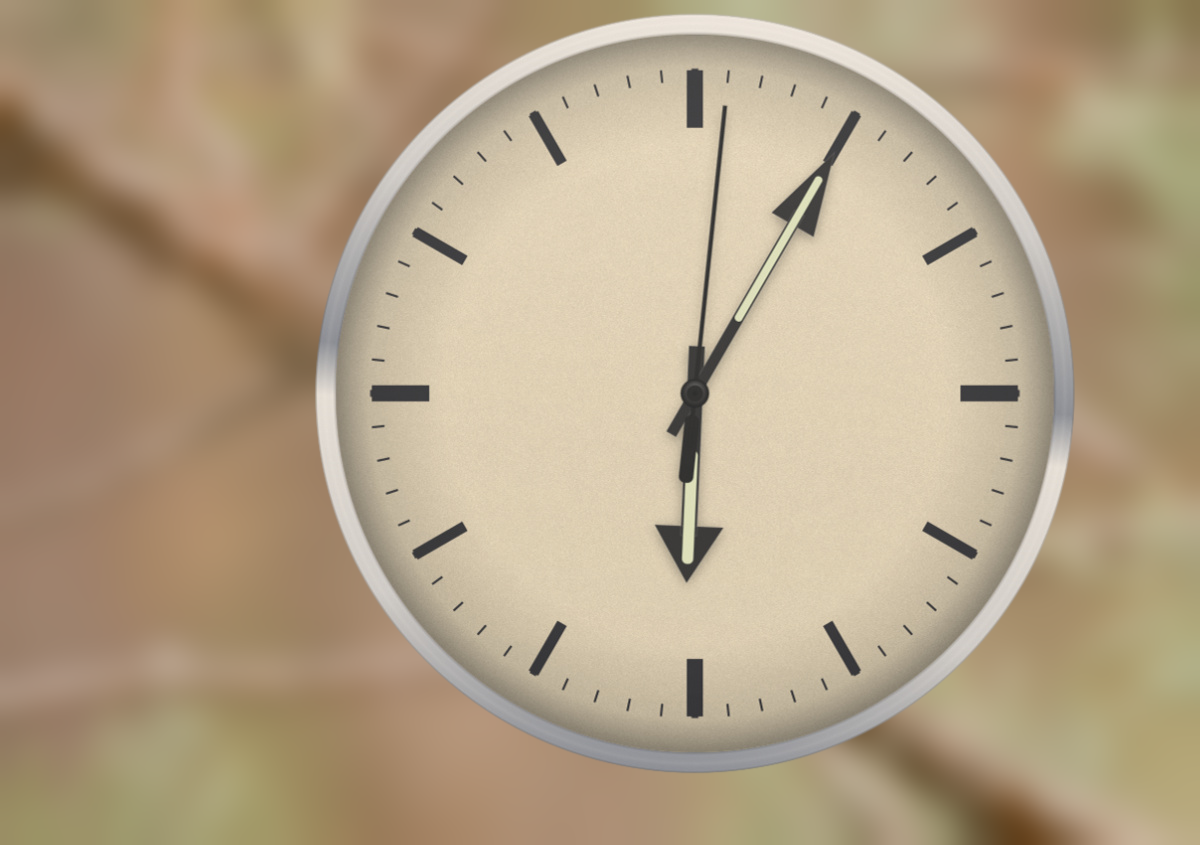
6:05:01
